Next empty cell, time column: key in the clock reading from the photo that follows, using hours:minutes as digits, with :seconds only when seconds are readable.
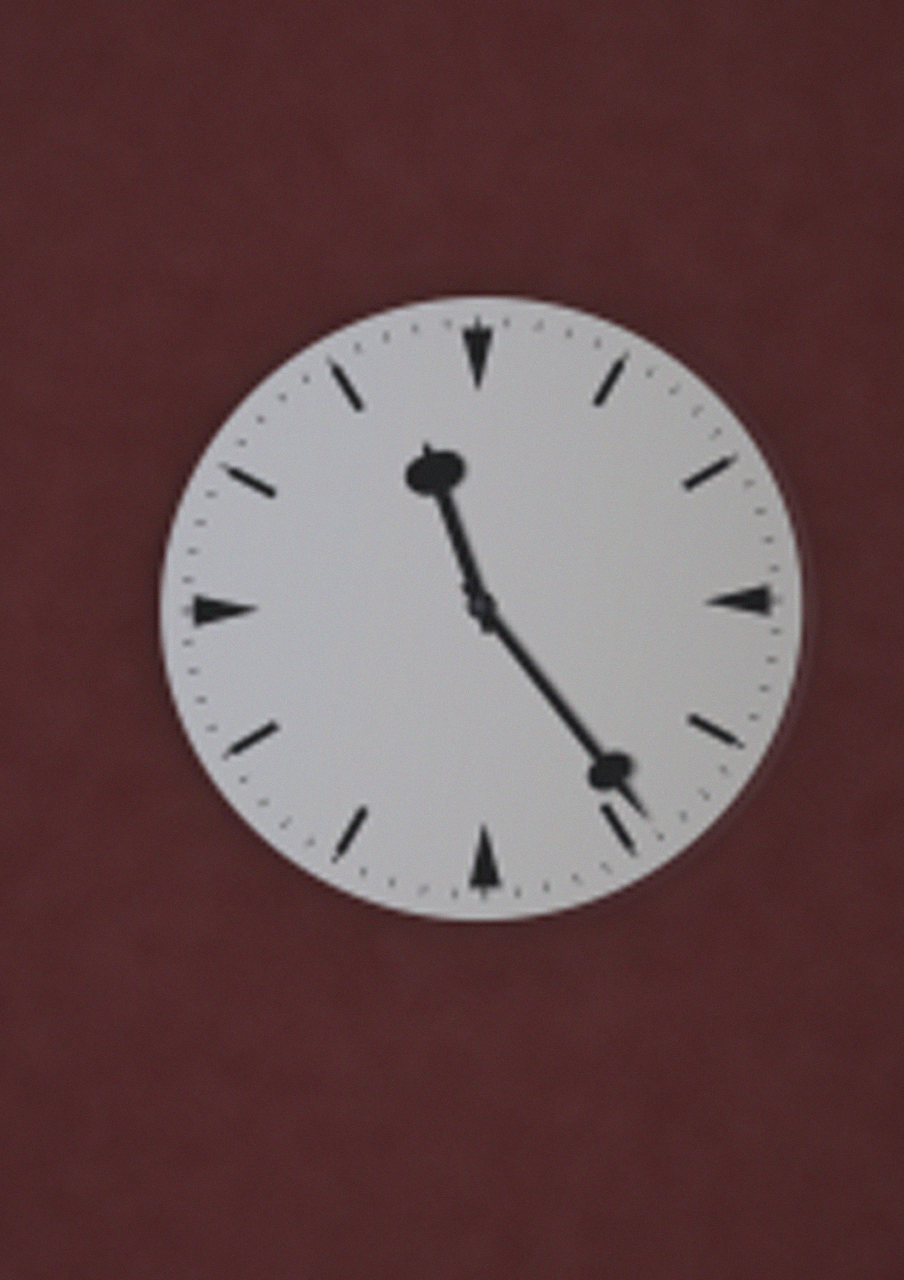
11:24
